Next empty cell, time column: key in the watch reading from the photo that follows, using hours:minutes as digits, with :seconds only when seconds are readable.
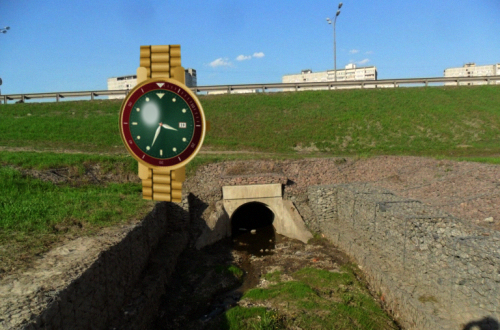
3:34
